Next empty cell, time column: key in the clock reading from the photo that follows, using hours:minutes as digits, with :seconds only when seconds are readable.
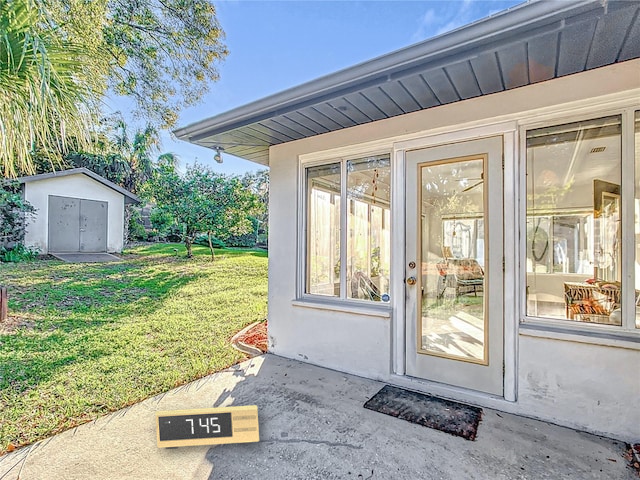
7:45
